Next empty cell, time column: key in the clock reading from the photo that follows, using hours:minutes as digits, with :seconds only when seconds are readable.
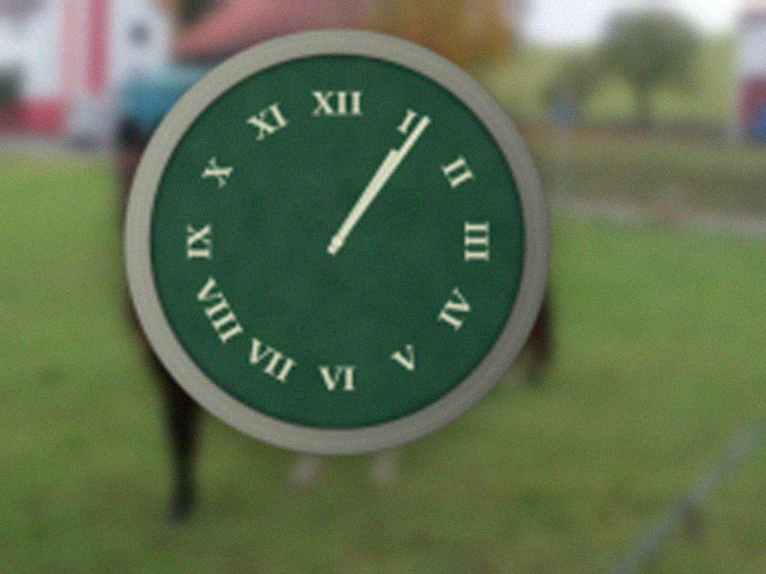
1:06
